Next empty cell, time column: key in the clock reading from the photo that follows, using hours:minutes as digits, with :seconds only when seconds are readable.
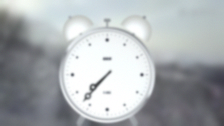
7:37
